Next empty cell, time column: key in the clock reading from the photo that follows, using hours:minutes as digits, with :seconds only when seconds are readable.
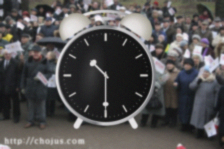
10:30
